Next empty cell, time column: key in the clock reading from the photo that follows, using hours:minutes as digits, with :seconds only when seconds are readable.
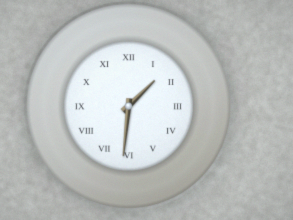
1:31
